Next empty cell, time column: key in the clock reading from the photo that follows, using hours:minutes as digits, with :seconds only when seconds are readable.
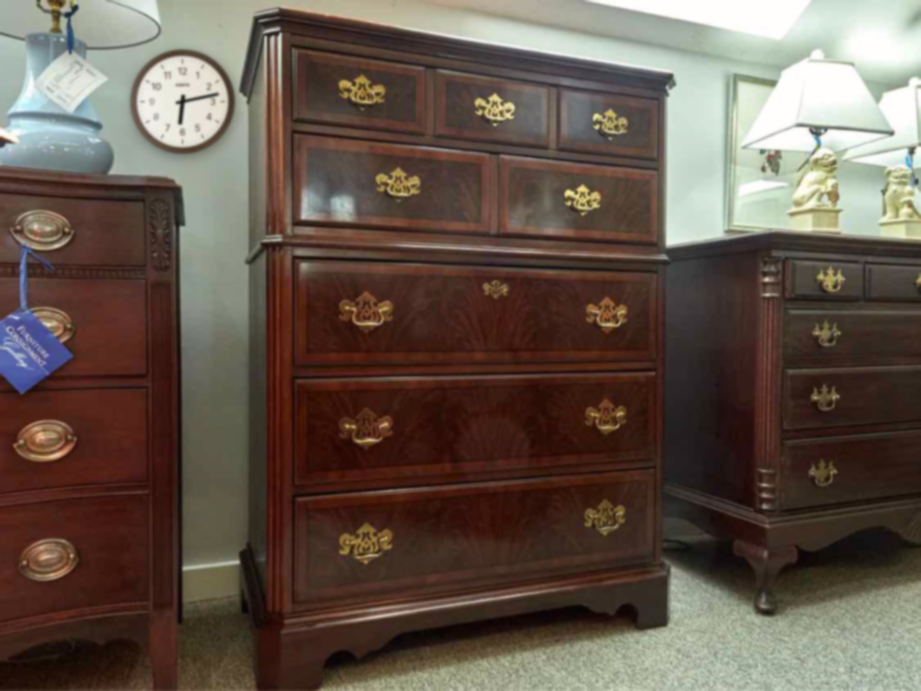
6:13
